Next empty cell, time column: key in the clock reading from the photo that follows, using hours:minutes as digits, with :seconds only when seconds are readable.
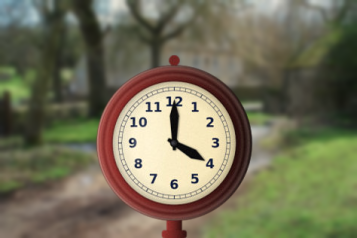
4:00
